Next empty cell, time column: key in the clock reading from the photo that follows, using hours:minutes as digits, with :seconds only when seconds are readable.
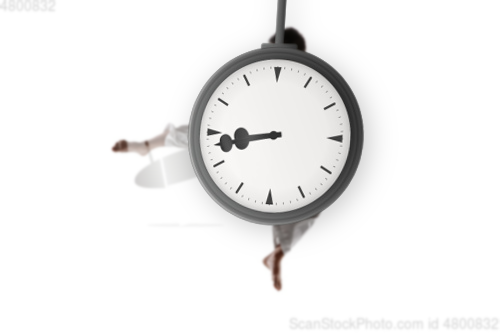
8:43
